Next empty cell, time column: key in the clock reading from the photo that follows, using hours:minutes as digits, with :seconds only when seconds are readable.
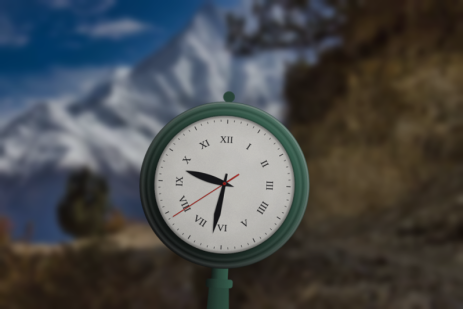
9:31:39
